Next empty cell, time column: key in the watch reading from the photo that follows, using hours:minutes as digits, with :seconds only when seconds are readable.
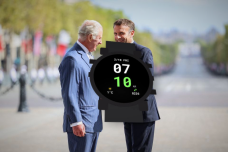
7:10
